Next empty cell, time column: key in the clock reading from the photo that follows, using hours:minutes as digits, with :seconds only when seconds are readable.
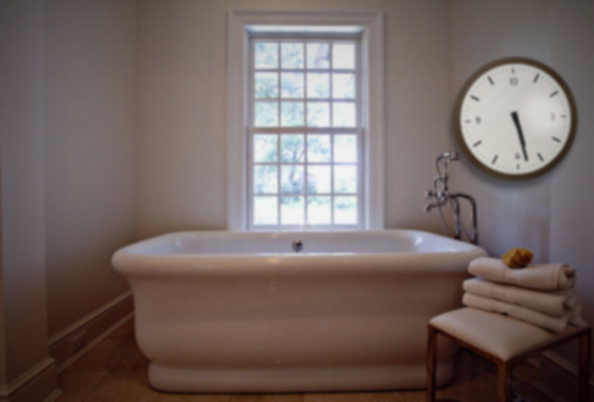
5:28
